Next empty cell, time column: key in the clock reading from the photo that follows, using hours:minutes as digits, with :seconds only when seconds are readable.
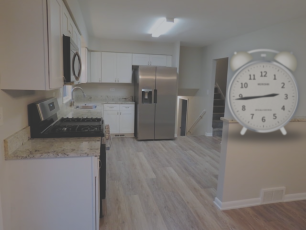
2:44
